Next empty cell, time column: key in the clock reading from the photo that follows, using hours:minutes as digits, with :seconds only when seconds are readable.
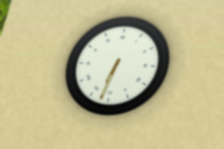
6:32
